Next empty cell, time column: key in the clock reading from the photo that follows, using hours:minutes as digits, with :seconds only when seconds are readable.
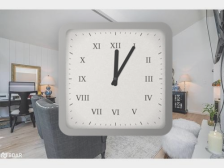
12:05
